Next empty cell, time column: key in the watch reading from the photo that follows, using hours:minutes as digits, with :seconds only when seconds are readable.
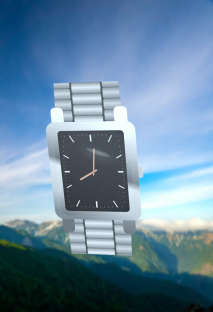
8:01
